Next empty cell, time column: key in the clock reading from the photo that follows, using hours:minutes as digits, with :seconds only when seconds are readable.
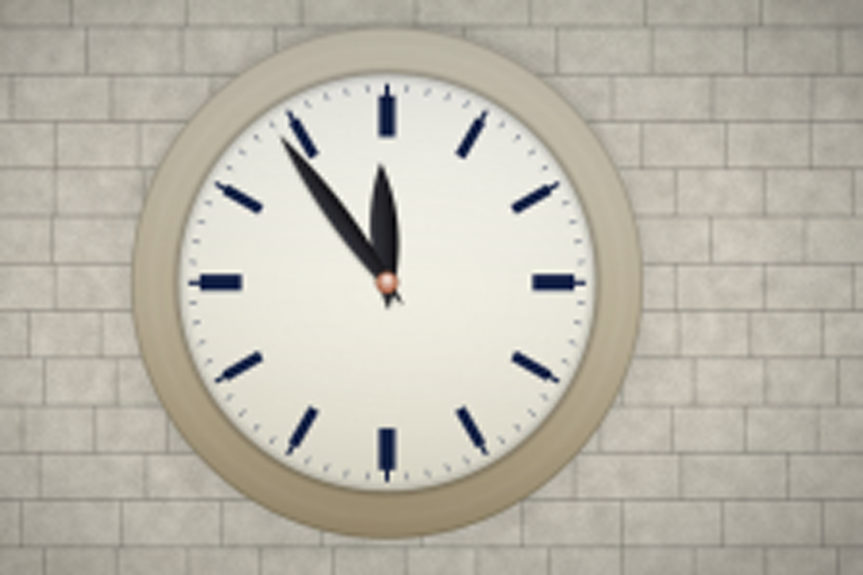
11:54
